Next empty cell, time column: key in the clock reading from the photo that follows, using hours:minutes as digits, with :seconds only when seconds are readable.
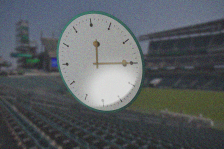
12:15
